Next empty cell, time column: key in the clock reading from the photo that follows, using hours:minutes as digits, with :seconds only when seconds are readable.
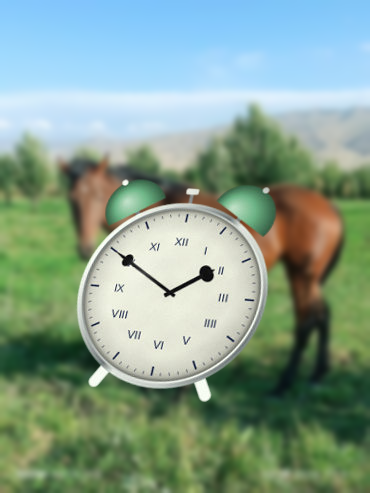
1:50
